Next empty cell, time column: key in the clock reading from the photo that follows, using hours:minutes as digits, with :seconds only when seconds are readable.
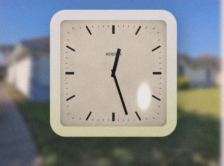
12:27
